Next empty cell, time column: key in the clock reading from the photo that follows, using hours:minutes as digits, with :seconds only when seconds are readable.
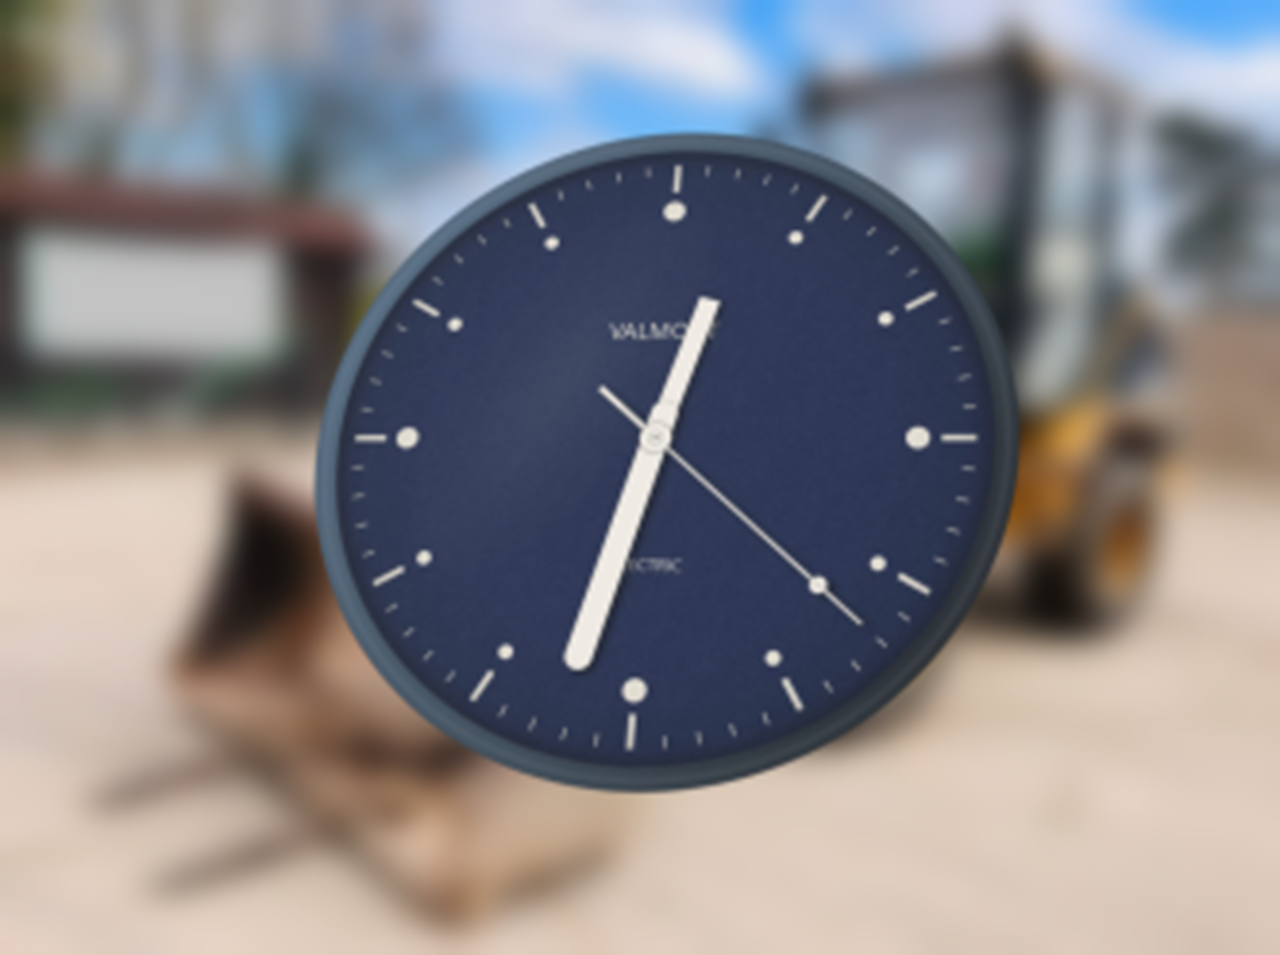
12:32:22
